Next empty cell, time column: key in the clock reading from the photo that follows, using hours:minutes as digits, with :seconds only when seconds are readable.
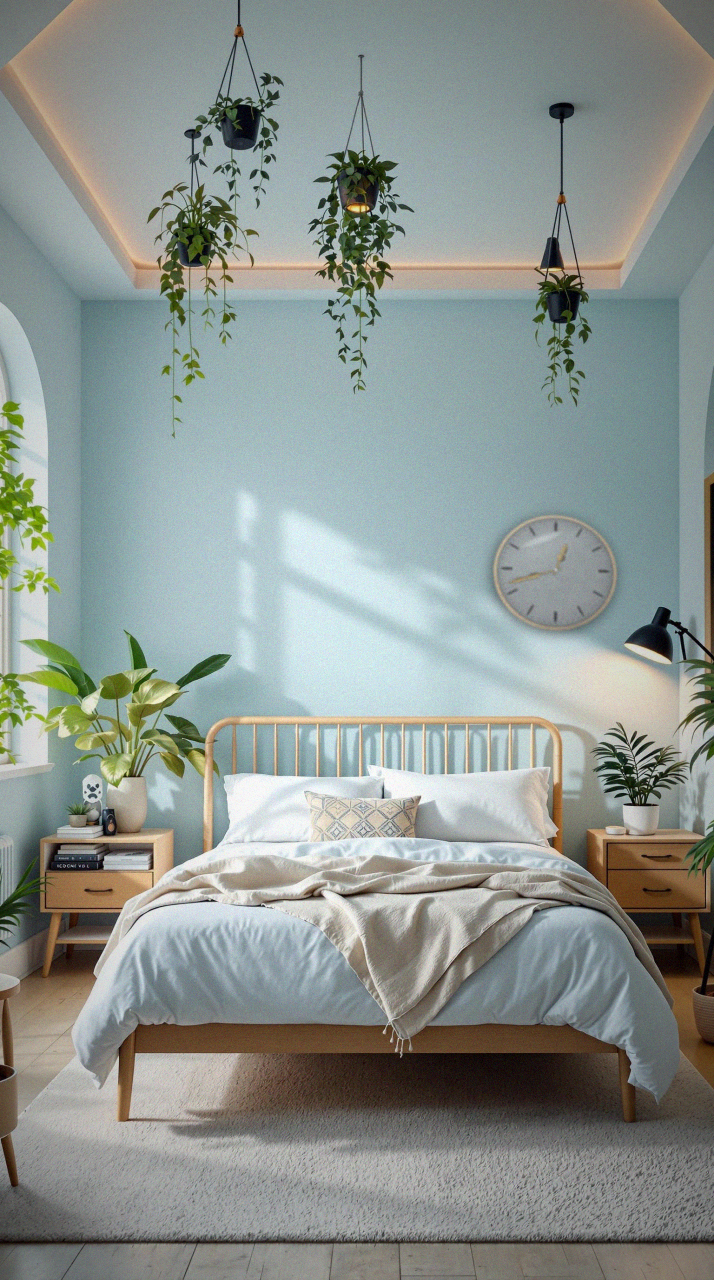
12:42
